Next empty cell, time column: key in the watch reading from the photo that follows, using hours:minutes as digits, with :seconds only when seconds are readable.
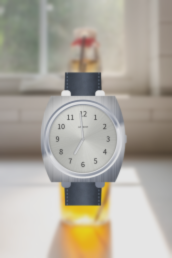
6:59
